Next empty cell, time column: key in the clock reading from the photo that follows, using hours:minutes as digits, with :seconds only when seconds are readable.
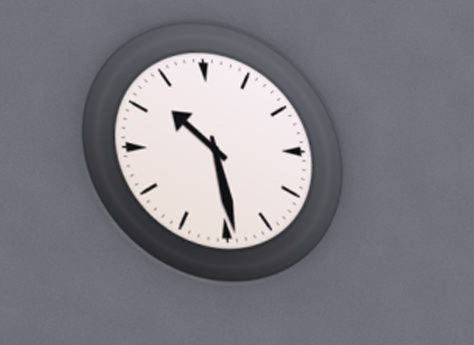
10:29
